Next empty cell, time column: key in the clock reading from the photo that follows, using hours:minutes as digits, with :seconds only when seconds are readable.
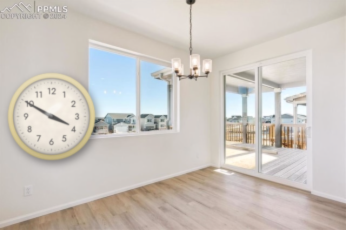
3:50
